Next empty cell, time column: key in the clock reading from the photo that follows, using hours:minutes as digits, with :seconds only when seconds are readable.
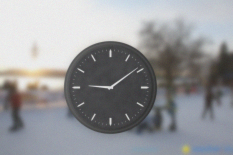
9:09
